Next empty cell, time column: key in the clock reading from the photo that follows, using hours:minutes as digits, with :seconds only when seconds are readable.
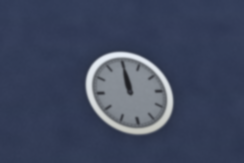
12:00
